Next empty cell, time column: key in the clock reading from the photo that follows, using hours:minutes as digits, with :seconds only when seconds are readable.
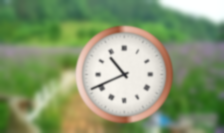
10:41
